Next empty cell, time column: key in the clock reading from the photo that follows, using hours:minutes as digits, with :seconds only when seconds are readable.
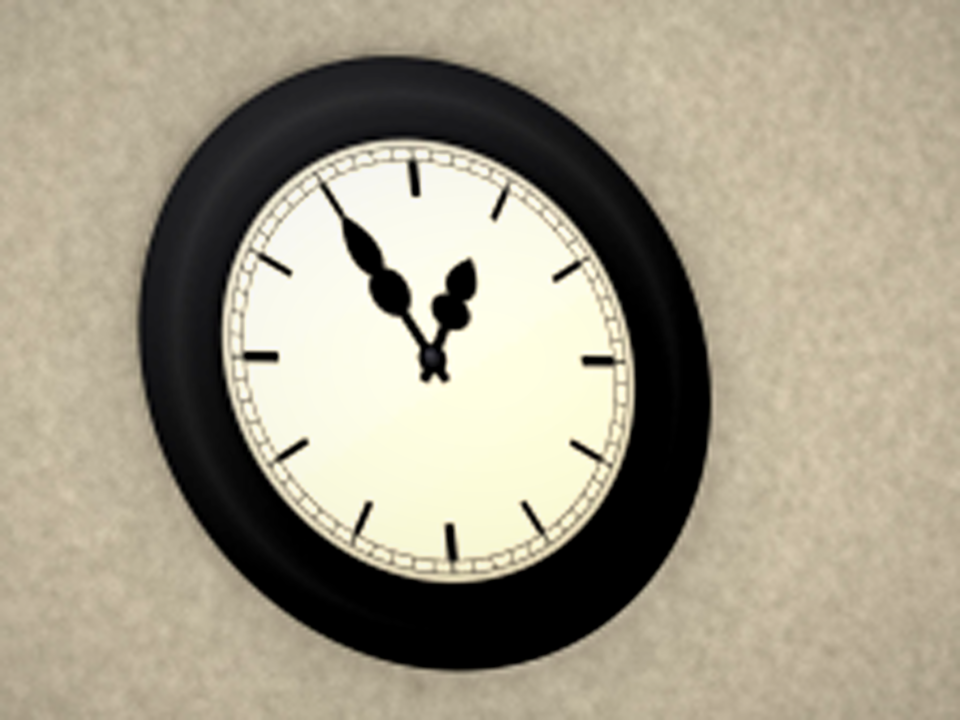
12:55
